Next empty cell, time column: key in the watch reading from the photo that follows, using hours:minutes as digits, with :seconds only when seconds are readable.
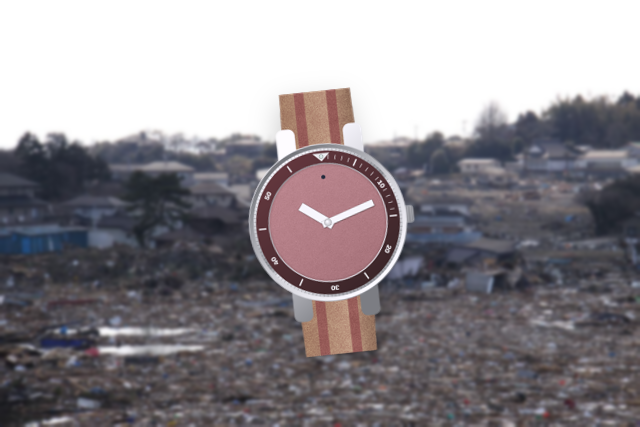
10:12
